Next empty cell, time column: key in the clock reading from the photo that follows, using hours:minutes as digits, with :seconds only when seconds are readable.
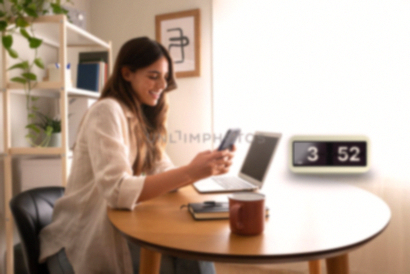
3:52
